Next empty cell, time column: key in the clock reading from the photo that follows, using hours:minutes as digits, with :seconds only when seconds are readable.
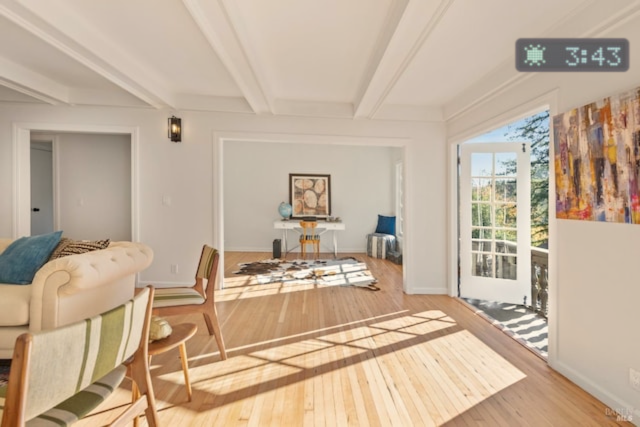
3:43
